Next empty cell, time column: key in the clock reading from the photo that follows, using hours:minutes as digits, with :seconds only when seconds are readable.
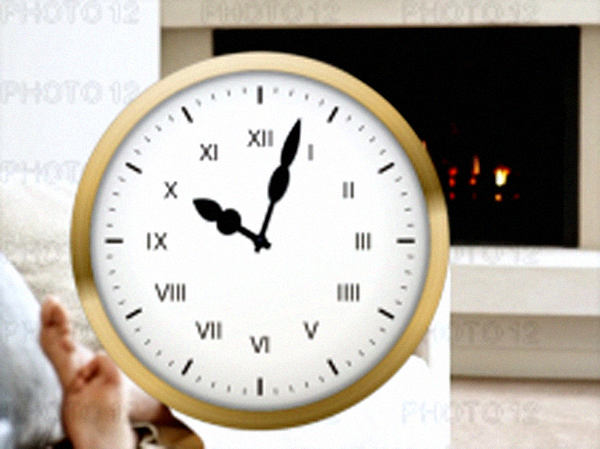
10:03
